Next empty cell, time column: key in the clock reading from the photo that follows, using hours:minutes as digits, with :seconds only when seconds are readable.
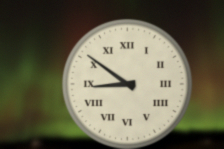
8:51
